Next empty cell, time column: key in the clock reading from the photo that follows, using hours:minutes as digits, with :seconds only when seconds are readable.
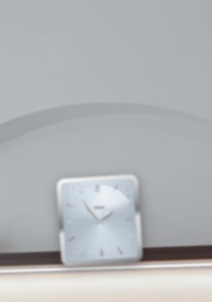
1:54
